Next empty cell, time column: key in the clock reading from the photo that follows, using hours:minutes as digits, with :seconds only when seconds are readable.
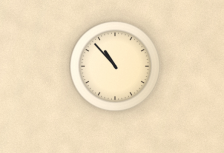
10:53
